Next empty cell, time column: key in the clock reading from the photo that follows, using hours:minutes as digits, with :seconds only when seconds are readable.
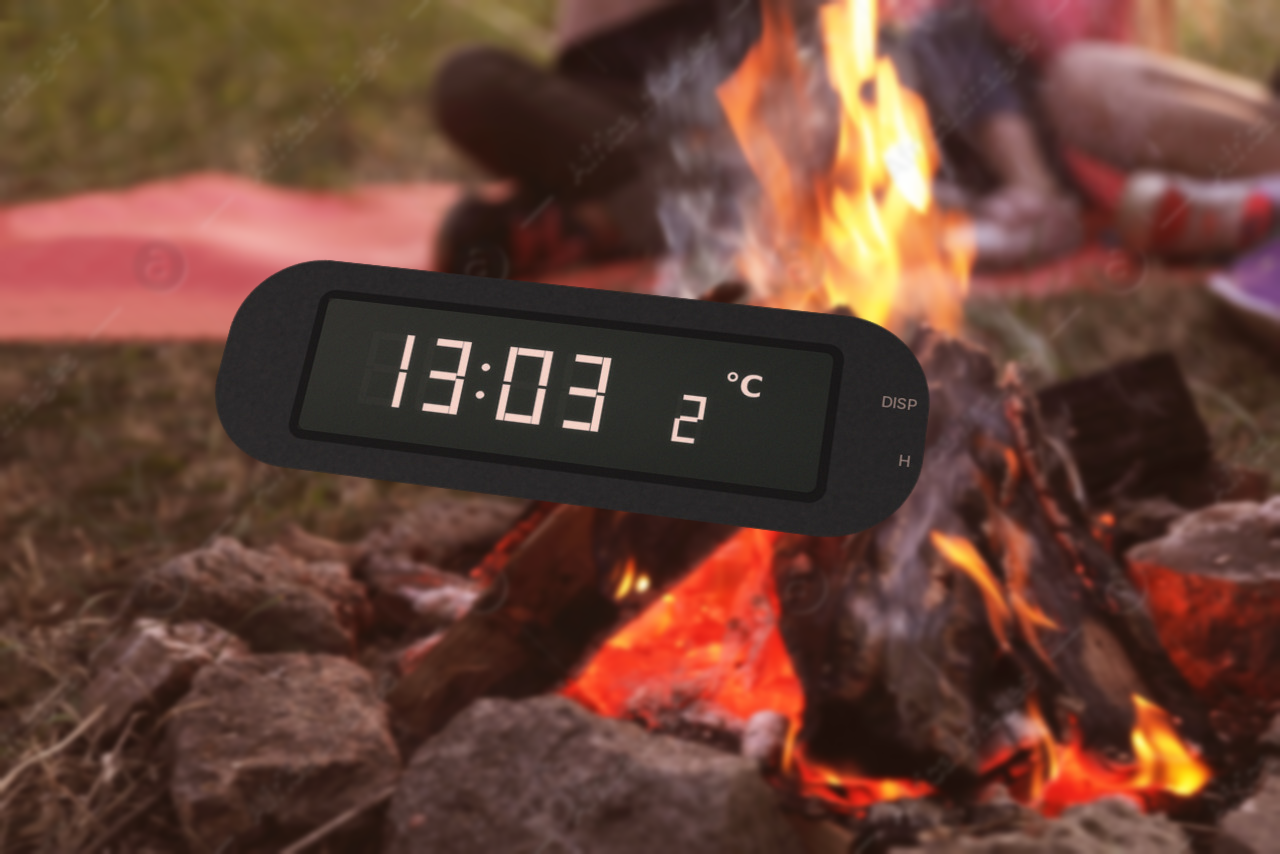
13:03
